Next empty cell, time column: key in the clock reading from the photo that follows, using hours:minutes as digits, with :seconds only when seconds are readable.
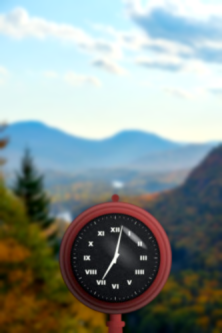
7:02
